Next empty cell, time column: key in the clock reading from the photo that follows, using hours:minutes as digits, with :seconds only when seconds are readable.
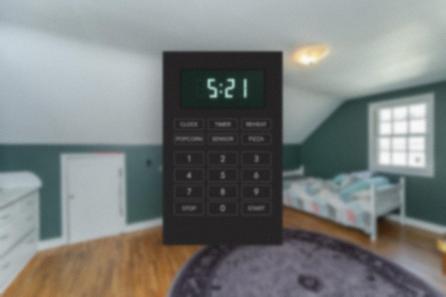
5:21
